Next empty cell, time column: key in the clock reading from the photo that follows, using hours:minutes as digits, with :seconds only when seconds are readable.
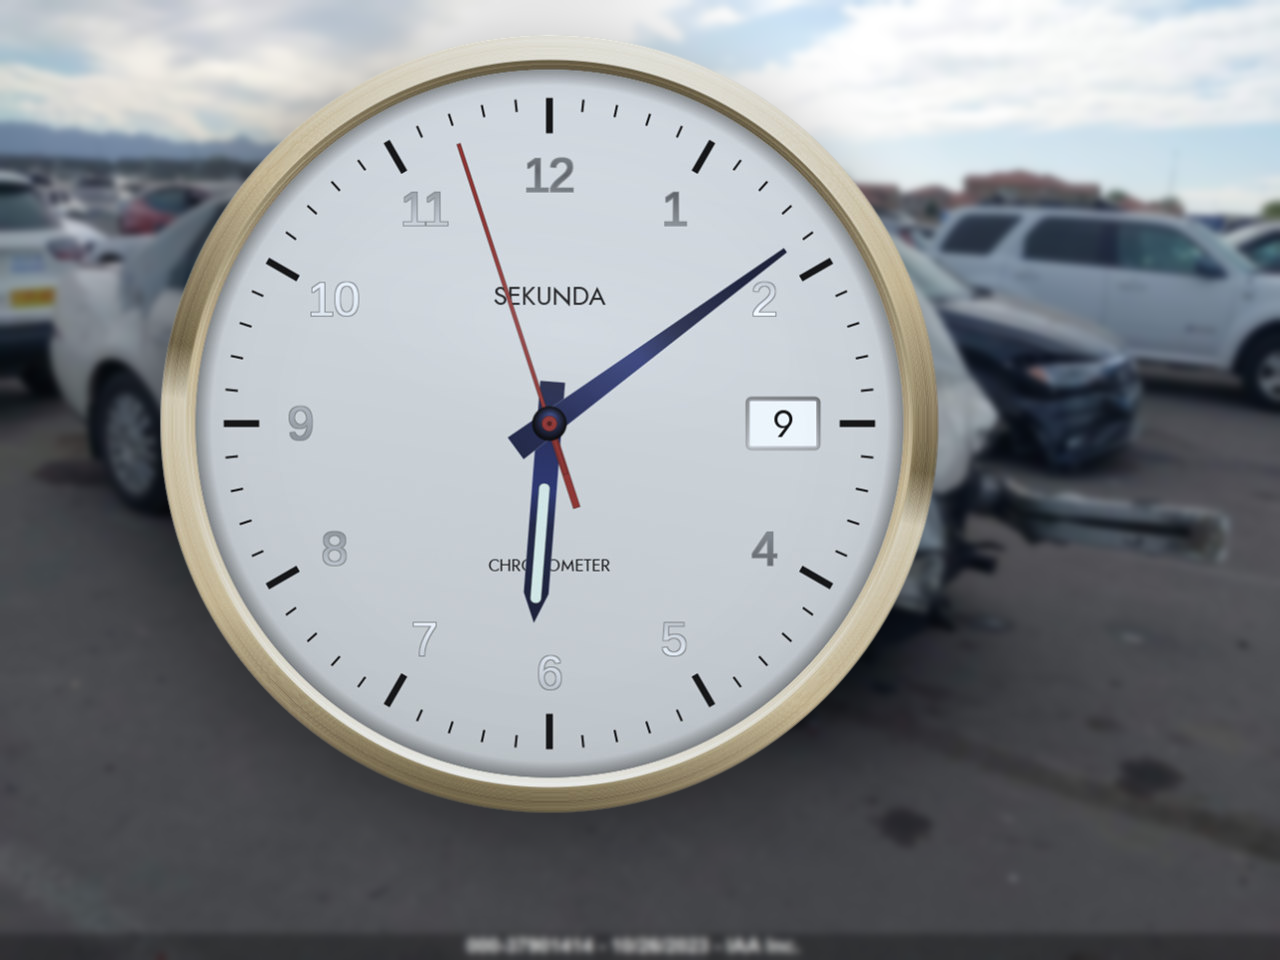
6:08:57
